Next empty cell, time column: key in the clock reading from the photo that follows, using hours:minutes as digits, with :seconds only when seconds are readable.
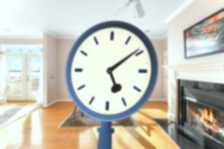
5:09
